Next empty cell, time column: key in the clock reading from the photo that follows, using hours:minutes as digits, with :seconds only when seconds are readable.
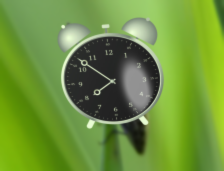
7:52
